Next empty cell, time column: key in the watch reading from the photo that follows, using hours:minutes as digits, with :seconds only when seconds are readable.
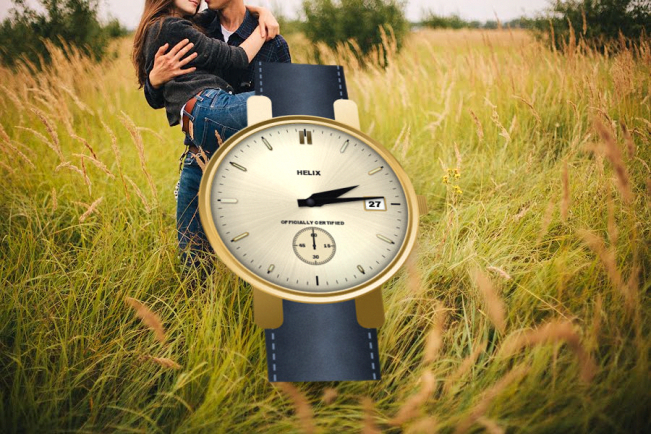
2:14
